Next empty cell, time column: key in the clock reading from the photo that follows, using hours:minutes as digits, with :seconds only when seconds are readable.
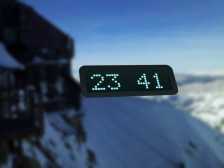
23:41
